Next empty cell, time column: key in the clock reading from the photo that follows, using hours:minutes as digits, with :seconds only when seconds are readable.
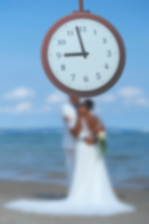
8:58
